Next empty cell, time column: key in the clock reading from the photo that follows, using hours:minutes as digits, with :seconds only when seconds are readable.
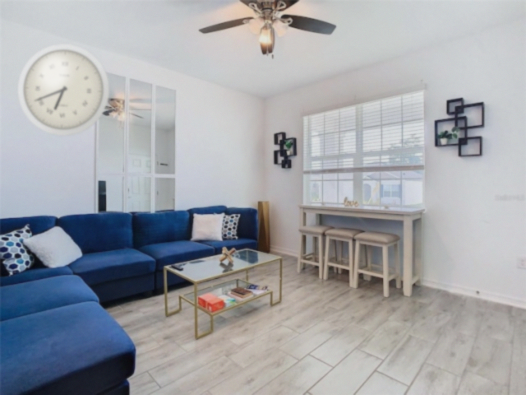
6:41
